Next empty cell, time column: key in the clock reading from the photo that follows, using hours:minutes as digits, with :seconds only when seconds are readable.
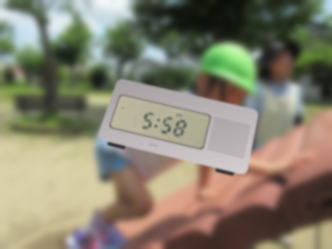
5:58
